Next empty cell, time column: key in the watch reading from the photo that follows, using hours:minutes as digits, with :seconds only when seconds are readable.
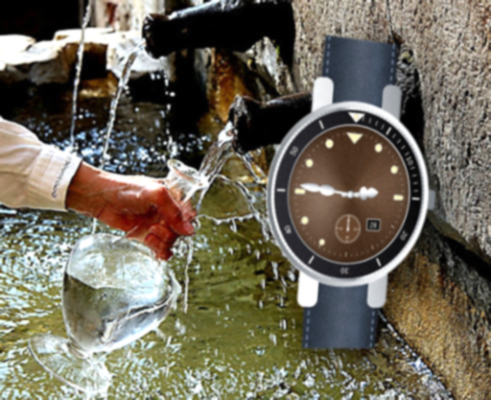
2:46
